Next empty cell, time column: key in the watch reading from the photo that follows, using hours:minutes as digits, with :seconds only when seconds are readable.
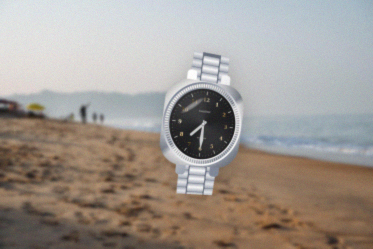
7:30
